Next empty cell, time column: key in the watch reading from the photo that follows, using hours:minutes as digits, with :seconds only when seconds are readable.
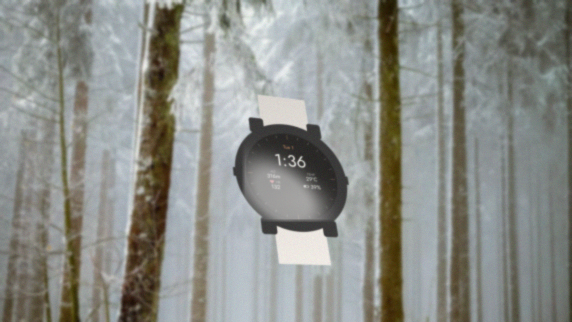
1:36
